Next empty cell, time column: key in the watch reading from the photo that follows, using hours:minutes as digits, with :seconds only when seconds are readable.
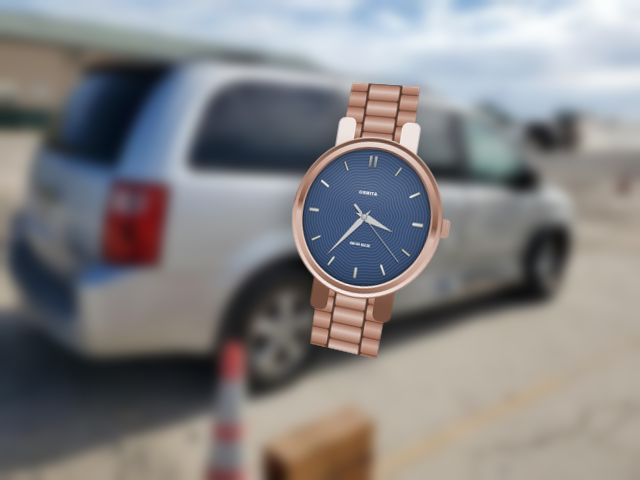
3:36:22
